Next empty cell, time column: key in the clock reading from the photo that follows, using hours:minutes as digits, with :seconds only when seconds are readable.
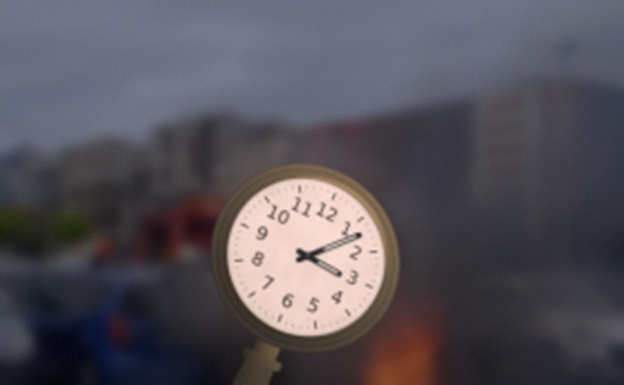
3:07
